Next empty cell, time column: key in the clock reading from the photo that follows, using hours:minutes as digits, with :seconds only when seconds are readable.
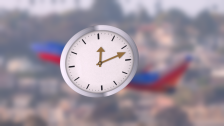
12:12
